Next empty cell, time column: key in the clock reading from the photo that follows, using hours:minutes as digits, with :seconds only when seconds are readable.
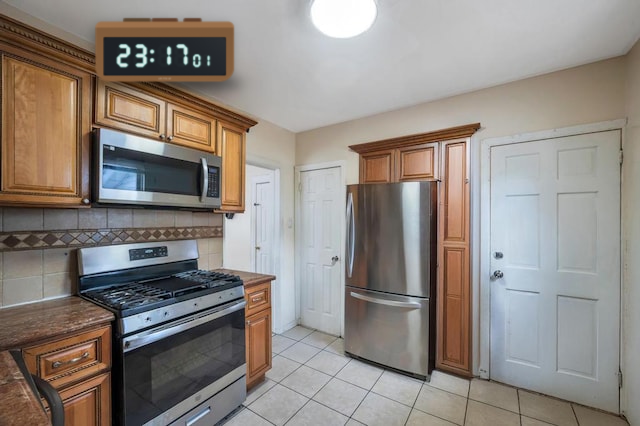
23:17:01
